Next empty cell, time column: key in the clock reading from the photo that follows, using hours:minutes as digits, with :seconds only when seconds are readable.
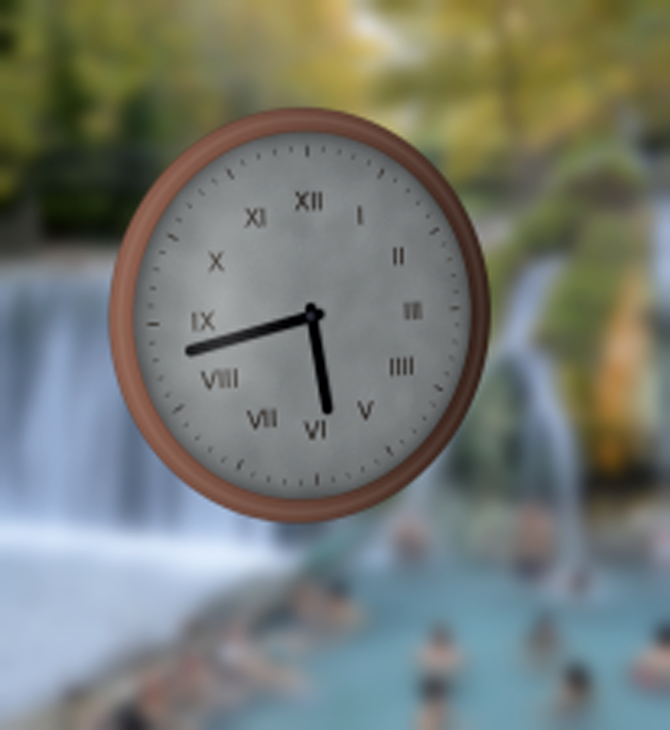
5:43
